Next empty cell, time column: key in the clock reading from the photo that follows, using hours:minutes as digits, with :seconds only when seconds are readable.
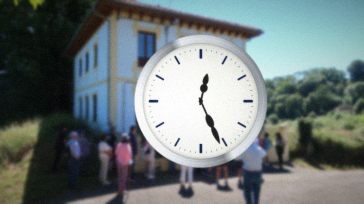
12:26
